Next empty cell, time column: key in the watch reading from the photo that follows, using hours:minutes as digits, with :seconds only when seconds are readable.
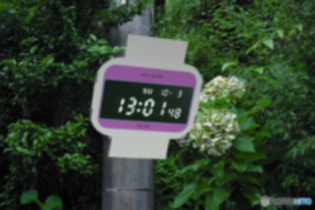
13:01:48
